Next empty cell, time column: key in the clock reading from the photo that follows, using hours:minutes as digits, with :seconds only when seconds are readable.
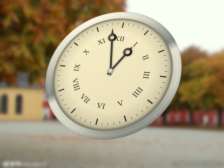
12:58
